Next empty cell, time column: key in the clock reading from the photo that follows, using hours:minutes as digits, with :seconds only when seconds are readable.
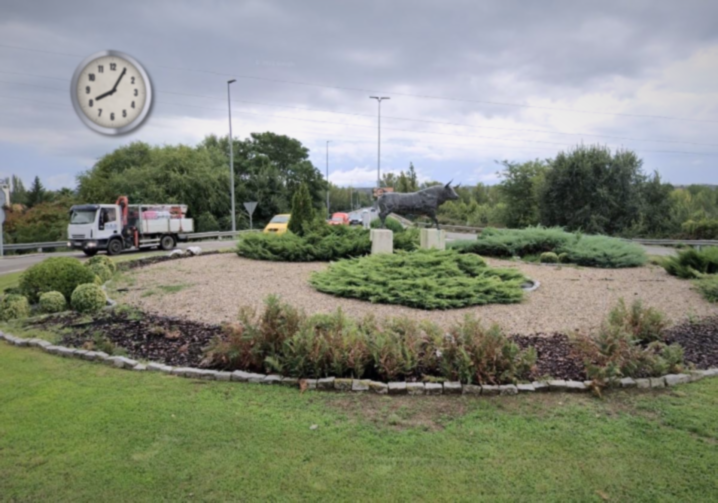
8:05
